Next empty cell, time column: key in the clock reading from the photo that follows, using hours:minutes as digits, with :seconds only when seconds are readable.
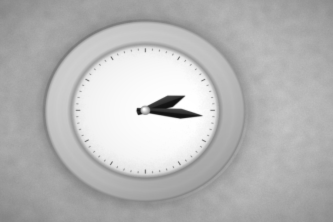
2:16
